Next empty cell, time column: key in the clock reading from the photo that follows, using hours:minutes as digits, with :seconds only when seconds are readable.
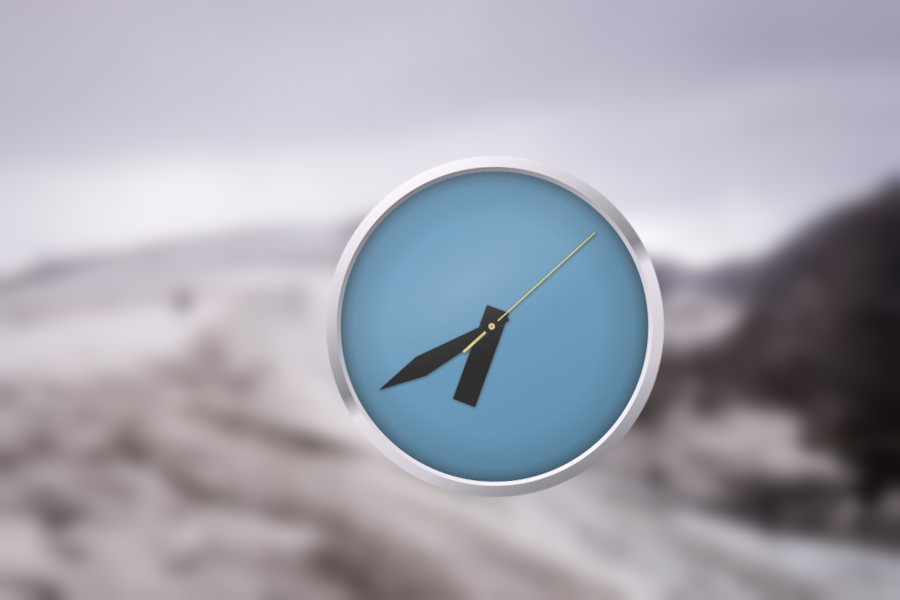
6:40:08
